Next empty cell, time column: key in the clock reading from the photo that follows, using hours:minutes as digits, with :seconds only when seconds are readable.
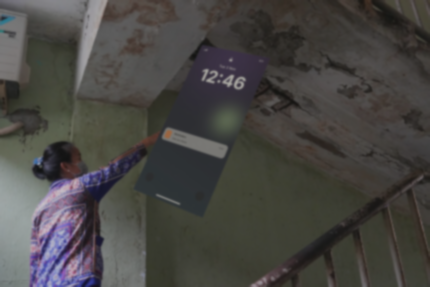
12:46
